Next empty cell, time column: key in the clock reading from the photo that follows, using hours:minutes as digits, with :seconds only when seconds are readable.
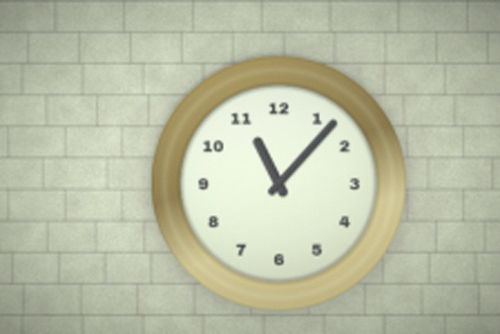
11:07
